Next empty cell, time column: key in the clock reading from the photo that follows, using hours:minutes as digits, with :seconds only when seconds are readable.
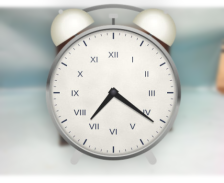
7:21
